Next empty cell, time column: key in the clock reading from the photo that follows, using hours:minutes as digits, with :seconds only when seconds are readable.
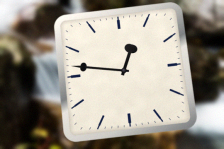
12:47
